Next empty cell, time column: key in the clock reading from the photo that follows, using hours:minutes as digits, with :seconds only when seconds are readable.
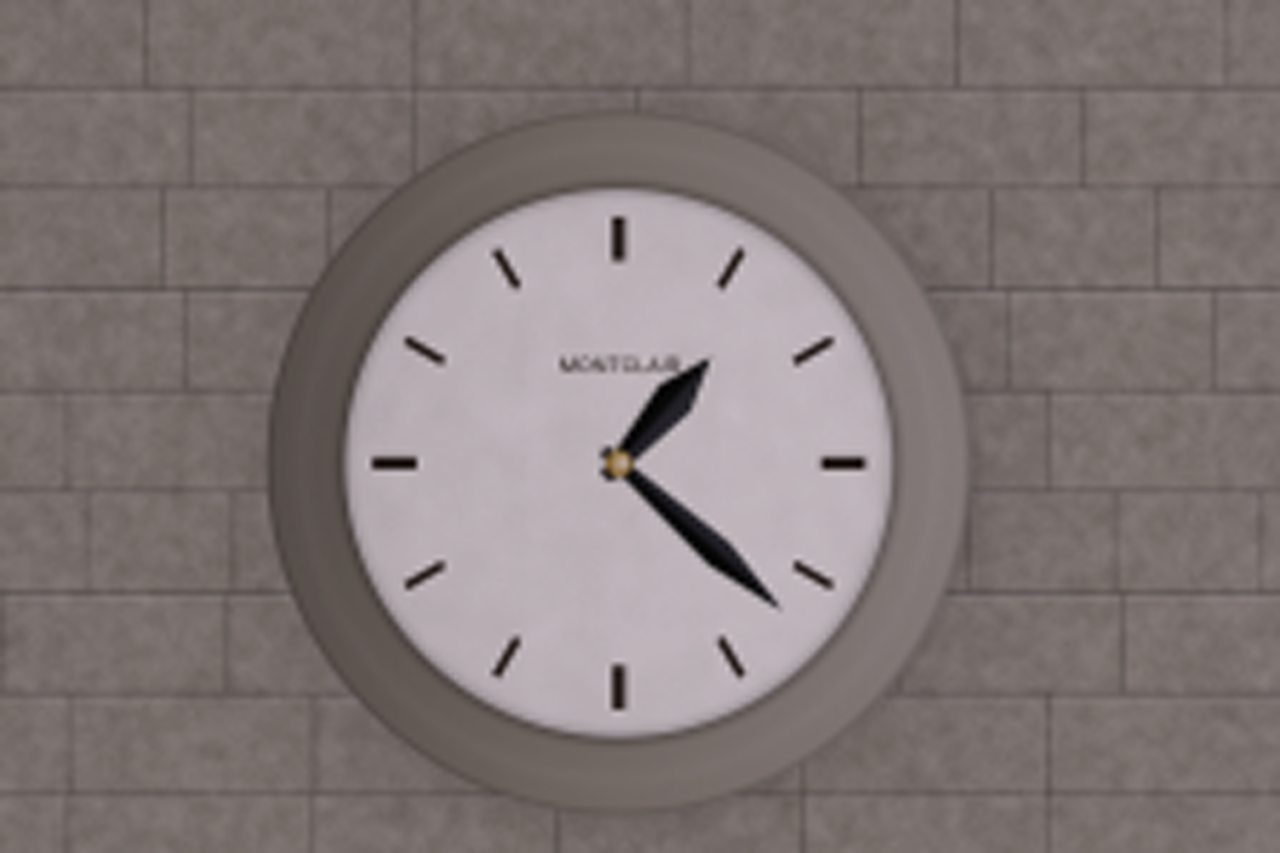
1:22
